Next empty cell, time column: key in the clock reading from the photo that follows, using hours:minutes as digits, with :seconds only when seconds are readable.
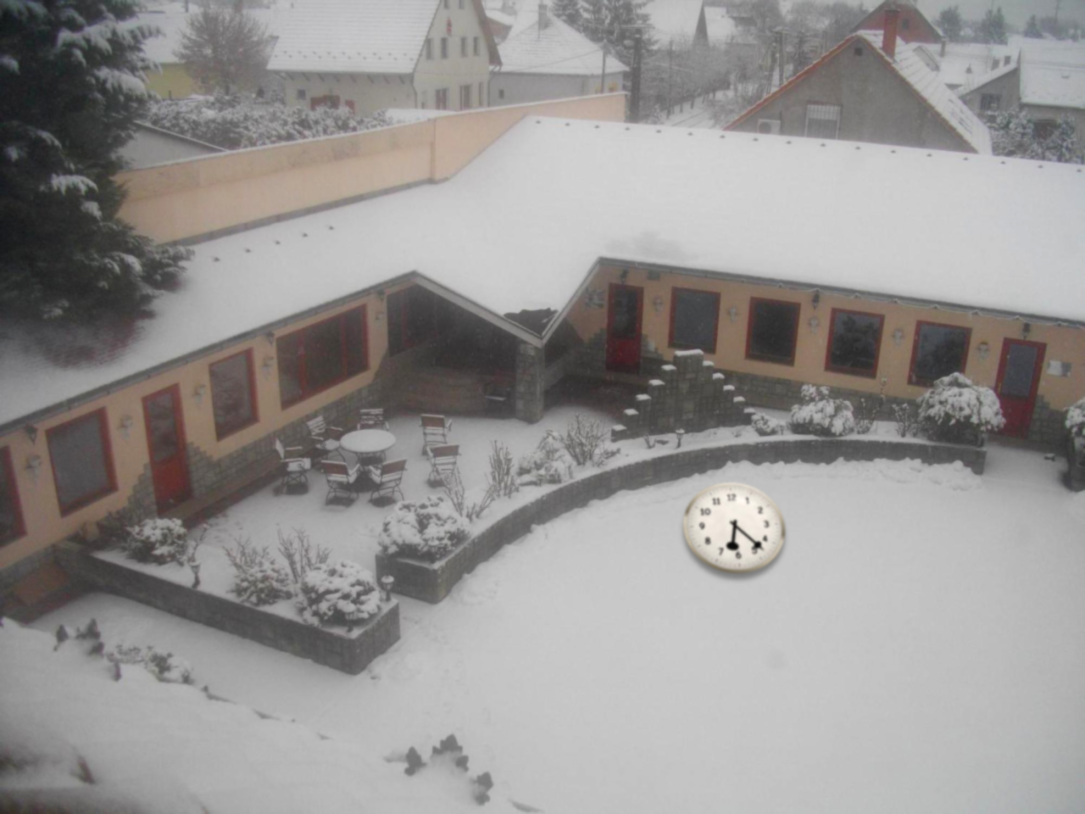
6:23
